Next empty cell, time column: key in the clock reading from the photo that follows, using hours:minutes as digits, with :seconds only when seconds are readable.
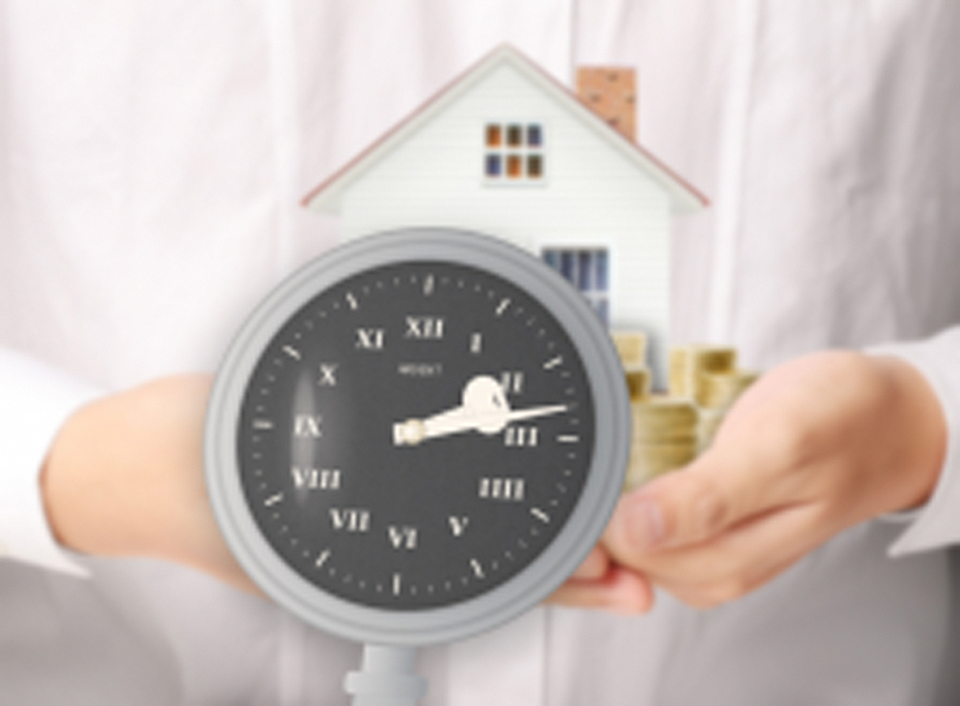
2:13
